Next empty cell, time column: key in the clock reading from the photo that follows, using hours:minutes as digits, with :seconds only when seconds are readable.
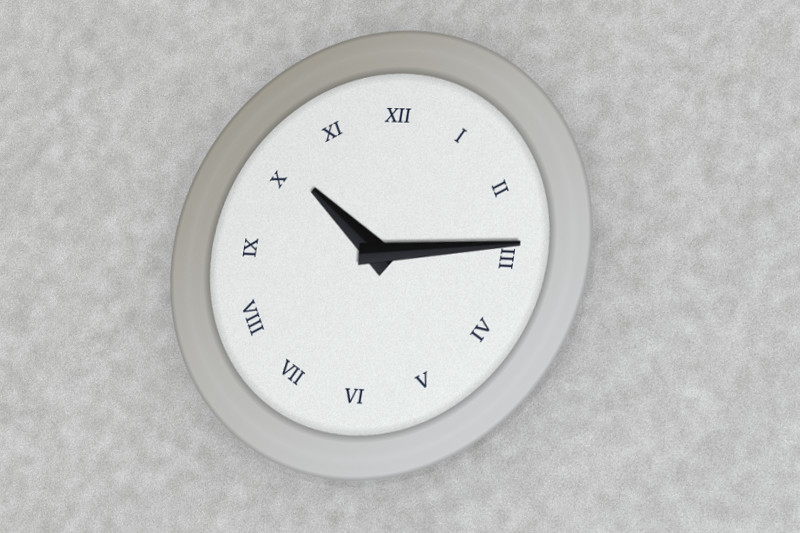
10:14
